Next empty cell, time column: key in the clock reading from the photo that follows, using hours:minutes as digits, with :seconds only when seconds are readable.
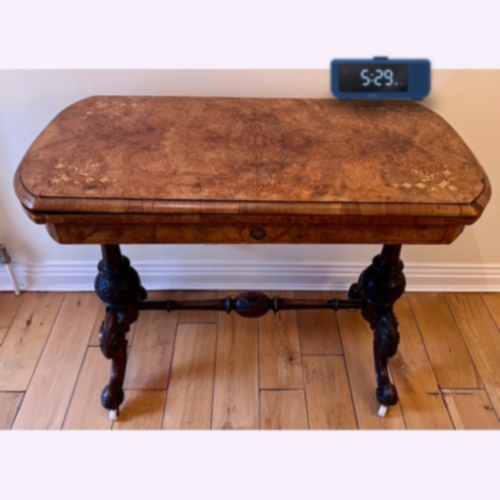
5:29
